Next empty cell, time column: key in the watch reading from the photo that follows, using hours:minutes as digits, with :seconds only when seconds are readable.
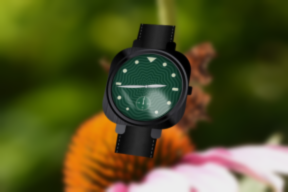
2:44
